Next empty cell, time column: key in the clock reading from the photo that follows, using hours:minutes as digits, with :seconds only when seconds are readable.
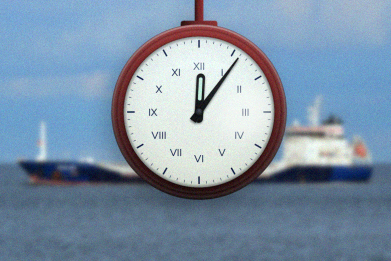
12:06
